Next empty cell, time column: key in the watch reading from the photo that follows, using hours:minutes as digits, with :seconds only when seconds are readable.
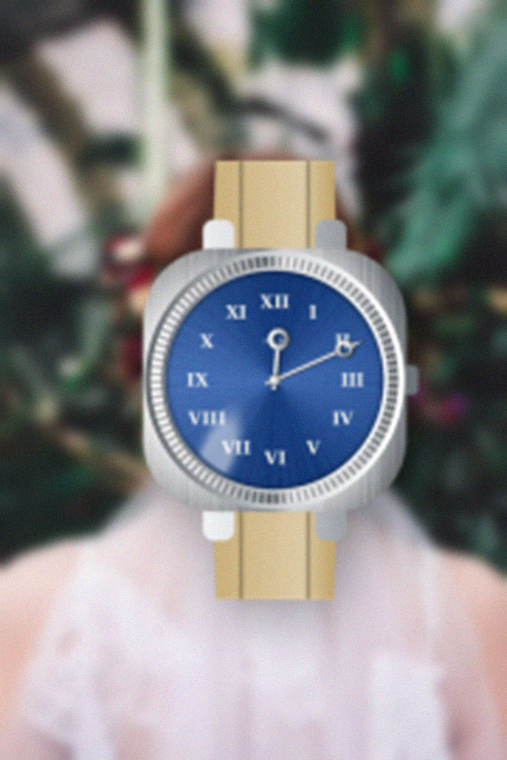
12:11
